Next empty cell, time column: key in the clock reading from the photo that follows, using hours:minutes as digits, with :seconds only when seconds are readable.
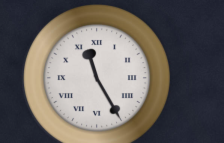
11:25
